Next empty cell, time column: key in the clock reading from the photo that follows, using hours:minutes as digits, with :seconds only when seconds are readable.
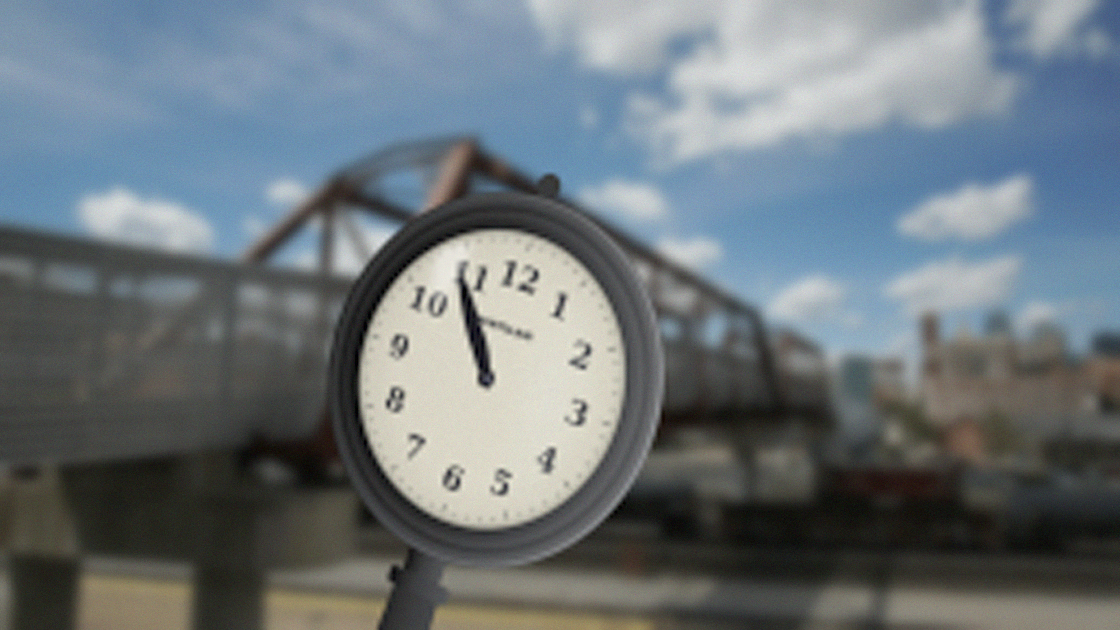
10:54
